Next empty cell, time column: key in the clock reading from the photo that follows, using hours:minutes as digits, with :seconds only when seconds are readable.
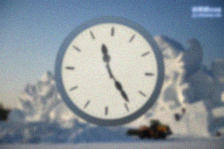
11:24
